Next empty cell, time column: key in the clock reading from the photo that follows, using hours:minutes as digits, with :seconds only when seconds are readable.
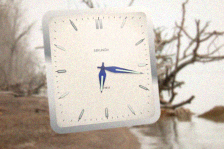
6:17
